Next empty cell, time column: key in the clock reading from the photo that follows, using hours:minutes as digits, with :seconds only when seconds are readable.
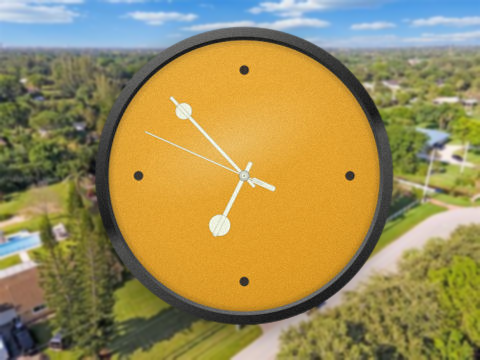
6:52:49
